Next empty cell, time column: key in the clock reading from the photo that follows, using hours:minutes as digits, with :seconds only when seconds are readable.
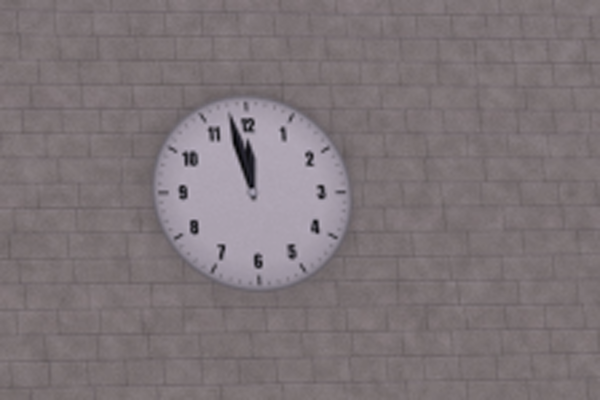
11:58
